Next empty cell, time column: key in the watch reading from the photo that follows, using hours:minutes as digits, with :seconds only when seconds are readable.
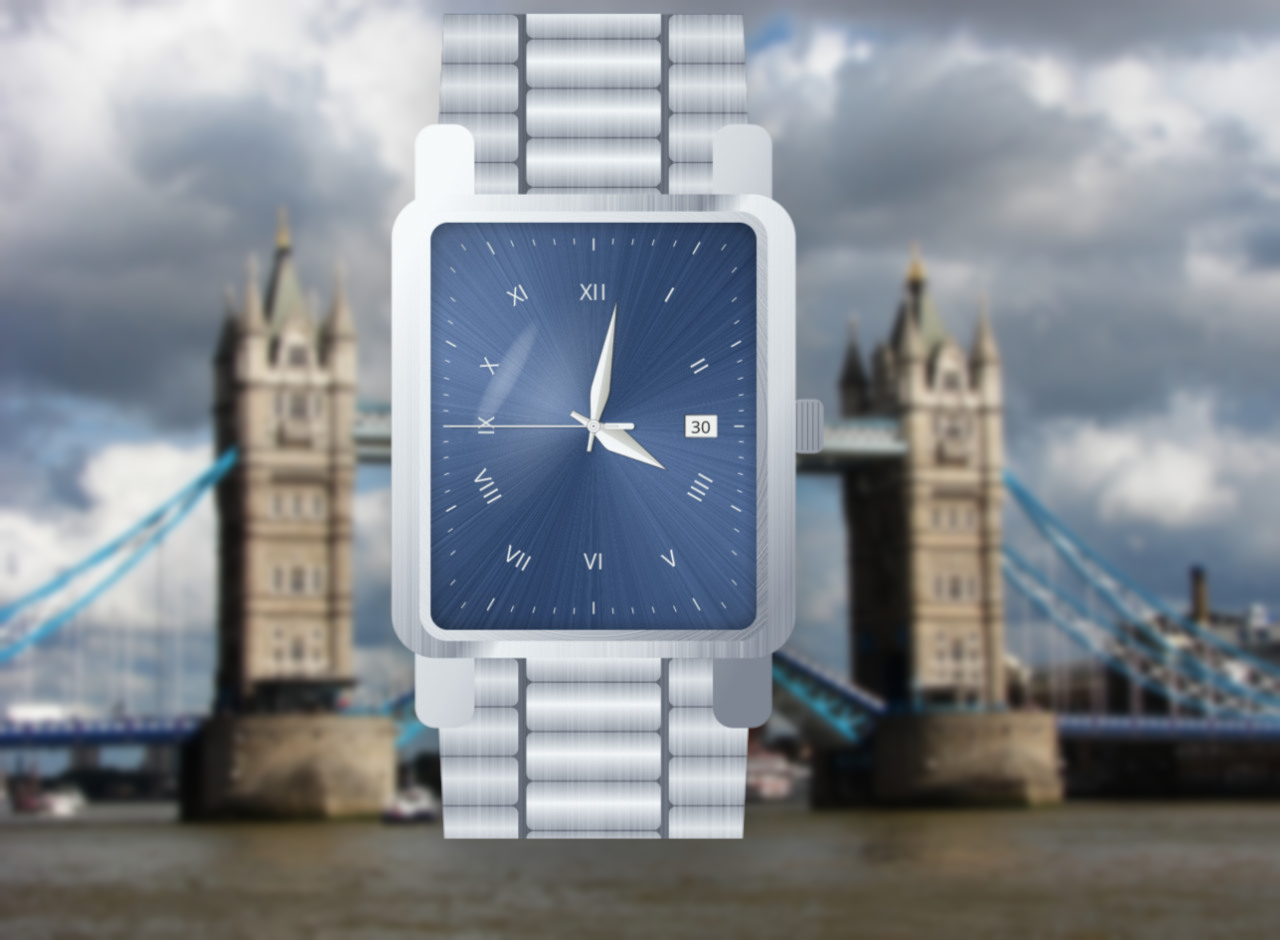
4:01:45
